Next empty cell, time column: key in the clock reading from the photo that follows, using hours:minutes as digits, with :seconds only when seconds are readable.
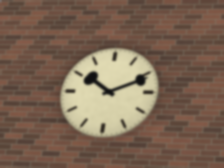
10:11
